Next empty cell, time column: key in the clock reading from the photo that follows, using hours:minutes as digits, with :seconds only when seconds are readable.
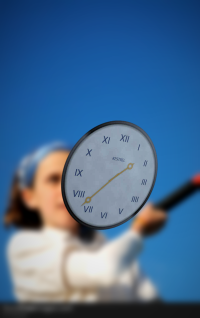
1:37
